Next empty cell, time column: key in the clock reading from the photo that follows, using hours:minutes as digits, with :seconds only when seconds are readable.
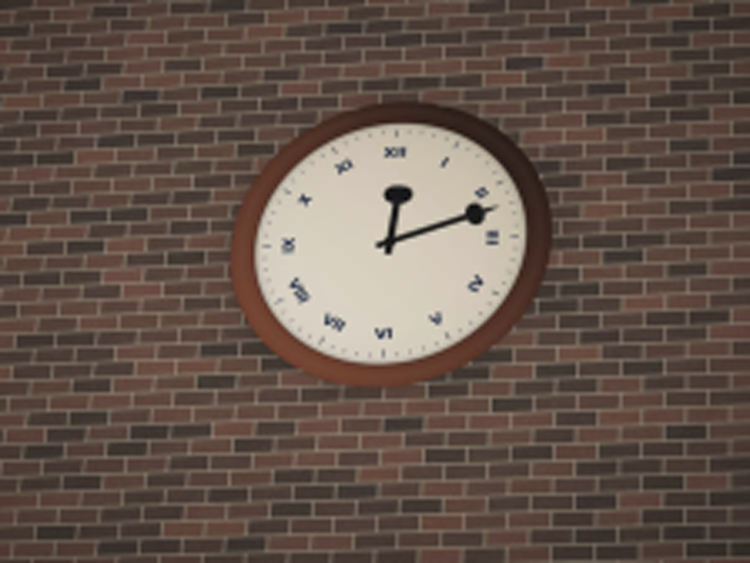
12:12
